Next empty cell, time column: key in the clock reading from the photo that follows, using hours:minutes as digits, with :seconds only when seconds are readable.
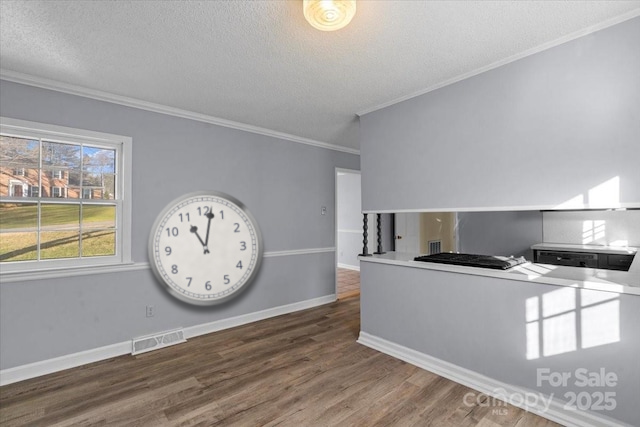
11:02
